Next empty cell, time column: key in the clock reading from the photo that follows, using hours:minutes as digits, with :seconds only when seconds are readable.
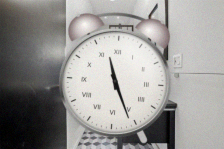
11:26
